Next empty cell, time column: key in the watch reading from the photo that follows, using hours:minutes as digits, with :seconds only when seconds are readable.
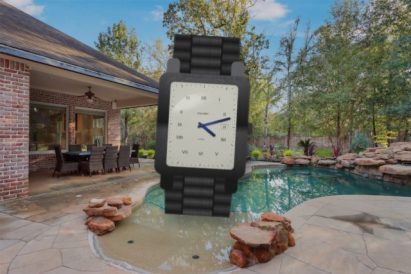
4:12
